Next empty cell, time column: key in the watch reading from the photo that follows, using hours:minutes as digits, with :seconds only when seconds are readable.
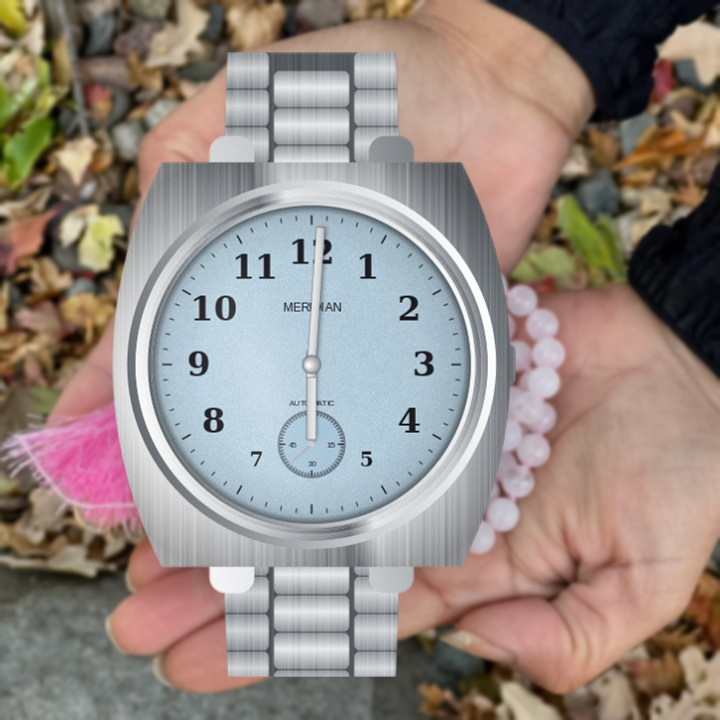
6:00:38
